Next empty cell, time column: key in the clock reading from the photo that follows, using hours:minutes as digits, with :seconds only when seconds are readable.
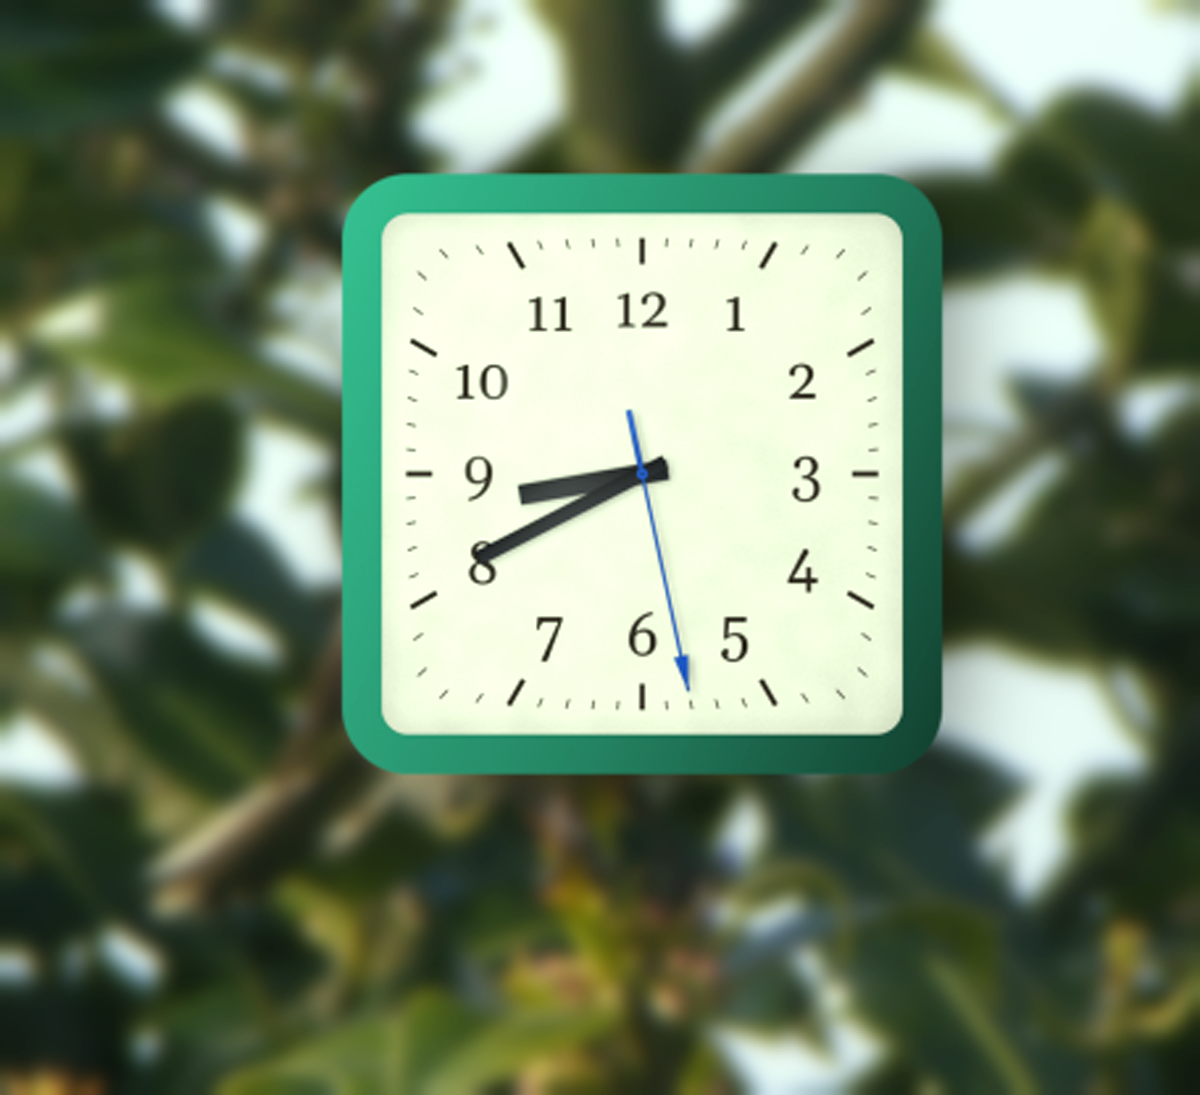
8:40:28
